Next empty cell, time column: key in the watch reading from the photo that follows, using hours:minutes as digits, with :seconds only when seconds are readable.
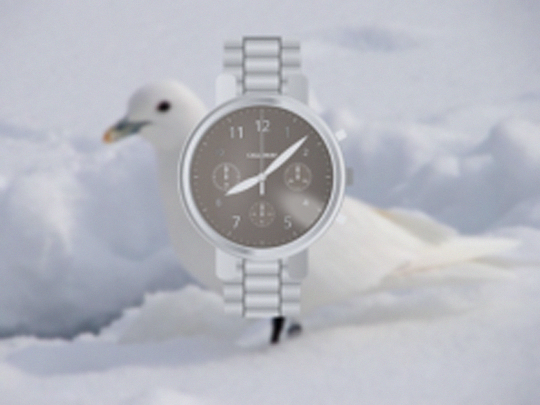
8:08
